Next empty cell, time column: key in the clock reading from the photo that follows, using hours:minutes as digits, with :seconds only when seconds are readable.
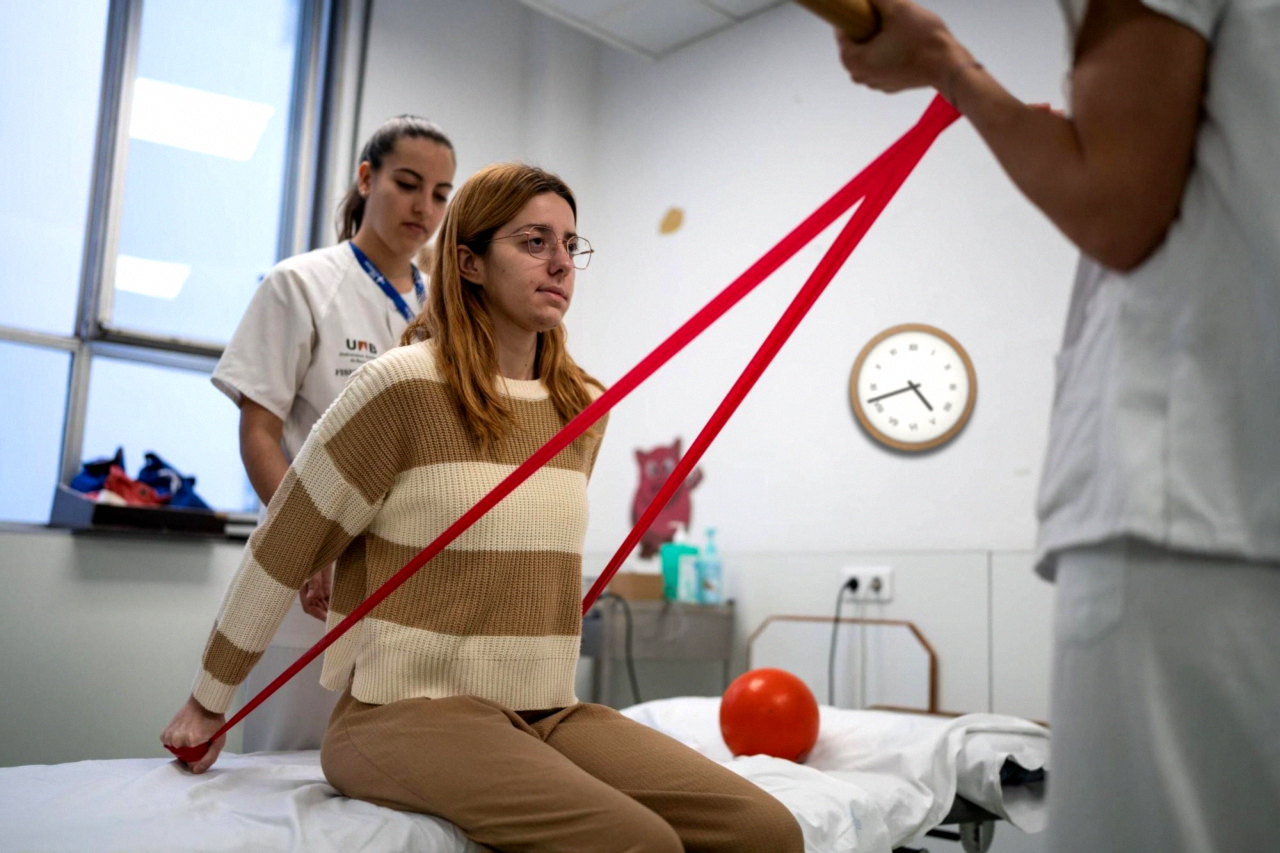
4:42
